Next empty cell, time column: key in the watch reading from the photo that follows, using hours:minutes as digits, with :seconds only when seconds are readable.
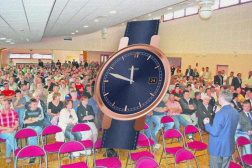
11:48
